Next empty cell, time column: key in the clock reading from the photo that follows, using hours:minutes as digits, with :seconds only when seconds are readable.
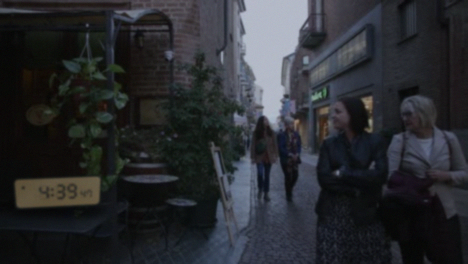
4:39
